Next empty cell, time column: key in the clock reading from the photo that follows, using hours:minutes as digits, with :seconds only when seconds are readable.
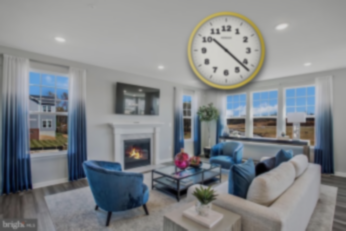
10:22
